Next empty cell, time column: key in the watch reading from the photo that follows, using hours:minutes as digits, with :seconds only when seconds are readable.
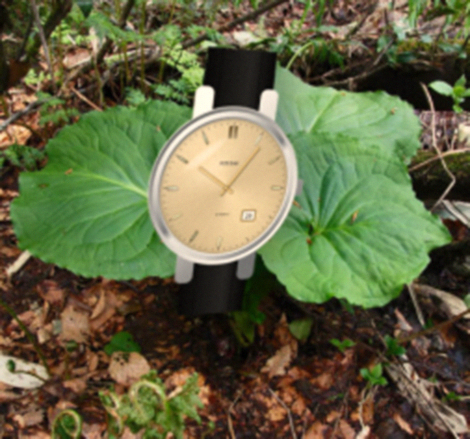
10:06
